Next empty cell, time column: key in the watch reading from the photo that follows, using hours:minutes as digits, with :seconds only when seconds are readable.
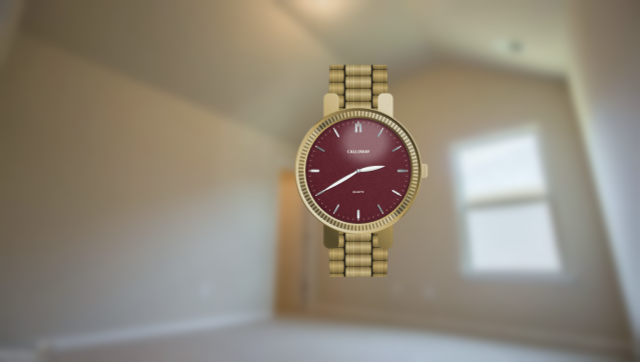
2:40
